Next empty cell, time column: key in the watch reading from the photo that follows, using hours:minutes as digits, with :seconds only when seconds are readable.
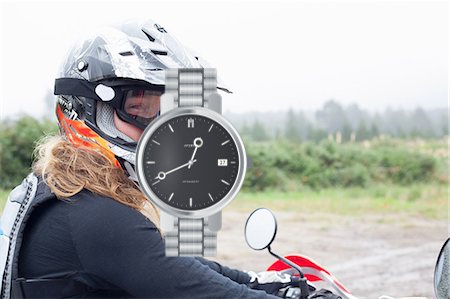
12:41
